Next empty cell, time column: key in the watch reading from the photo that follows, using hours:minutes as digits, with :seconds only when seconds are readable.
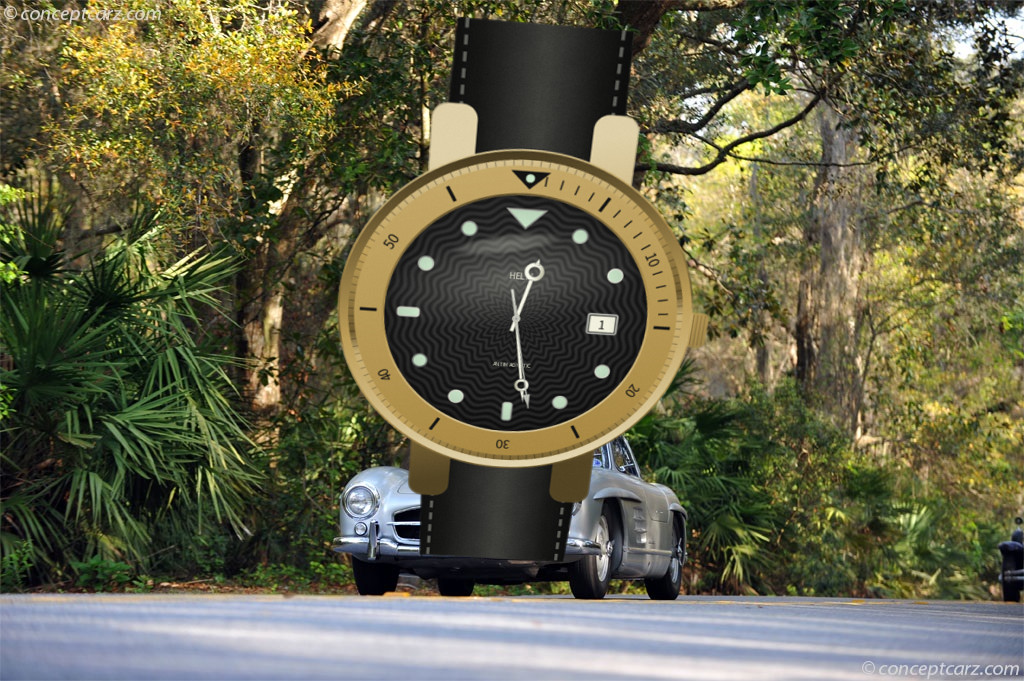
12:28:28
